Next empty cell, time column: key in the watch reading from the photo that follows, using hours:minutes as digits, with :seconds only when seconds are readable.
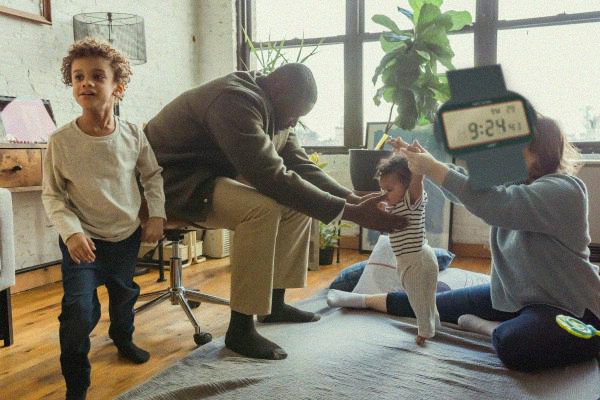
9:24
